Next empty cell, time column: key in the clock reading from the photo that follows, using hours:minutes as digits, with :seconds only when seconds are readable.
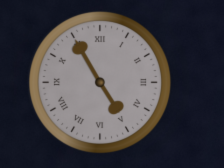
4:55
